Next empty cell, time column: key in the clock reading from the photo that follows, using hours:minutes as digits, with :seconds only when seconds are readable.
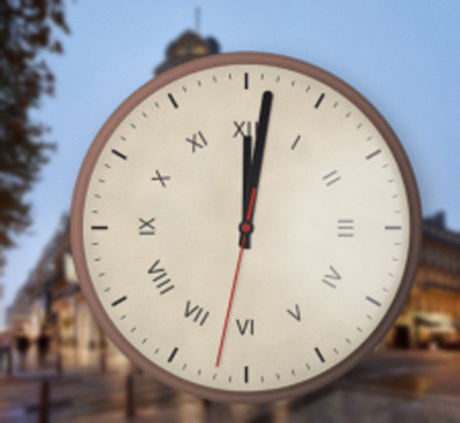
12:01:32
